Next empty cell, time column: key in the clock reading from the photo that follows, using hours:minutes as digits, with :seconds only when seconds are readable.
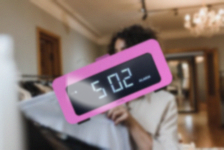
5:02
